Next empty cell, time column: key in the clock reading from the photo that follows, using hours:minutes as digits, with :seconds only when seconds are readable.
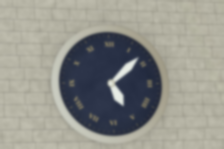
5:08
